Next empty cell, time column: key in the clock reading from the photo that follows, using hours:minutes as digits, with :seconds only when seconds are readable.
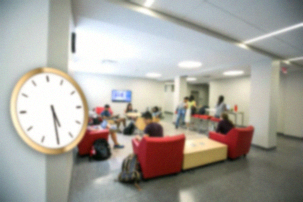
5:30
